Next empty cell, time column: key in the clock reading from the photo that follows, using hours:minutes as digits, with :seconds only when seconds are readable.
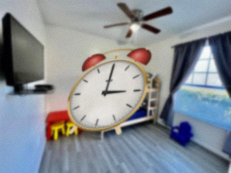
3:00
